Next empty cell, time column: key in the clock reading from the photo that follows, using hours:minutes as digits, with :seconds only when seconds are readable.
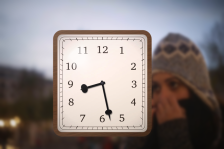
8:28
